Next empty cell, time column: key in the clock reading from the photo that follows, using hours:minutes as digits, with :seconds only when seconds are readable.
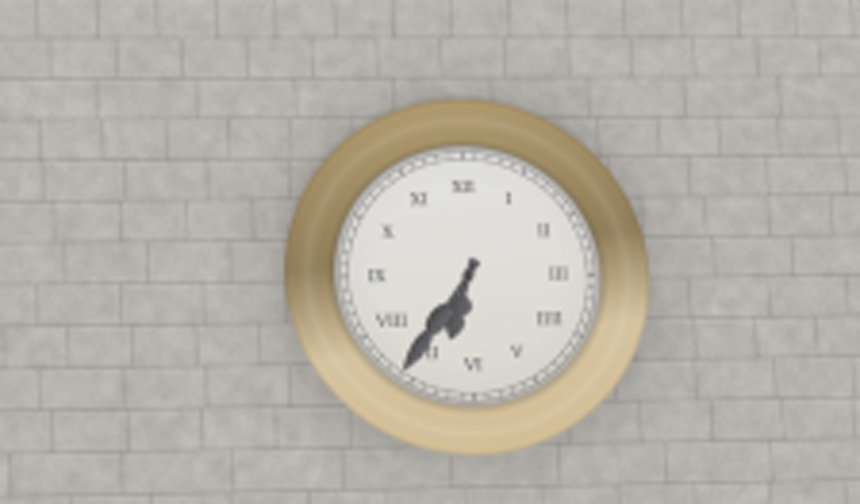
6:36
